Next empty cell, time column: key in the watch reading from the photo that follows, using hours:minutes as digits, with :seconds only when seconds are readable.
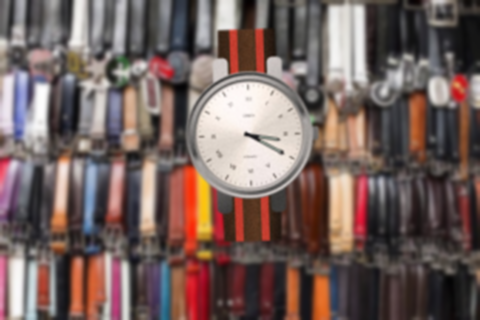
3:20
